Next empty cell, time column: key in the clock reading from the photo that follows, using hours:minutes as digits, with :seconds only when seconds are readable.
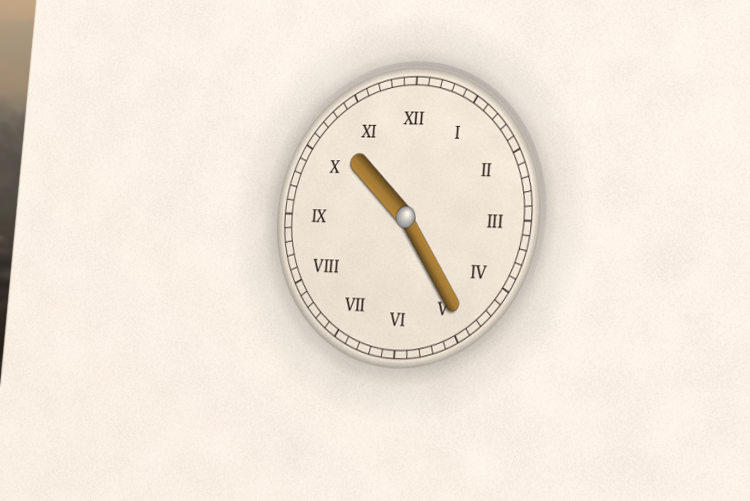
10:24
